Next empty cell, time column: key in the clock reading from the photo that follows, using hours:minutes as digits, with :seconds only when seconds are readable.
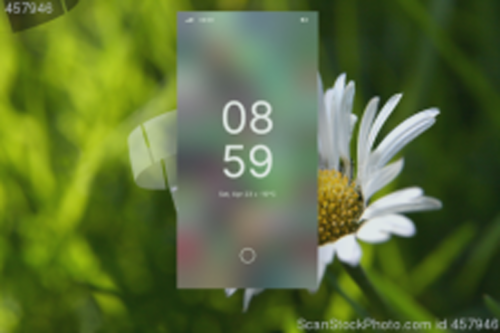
8:59
